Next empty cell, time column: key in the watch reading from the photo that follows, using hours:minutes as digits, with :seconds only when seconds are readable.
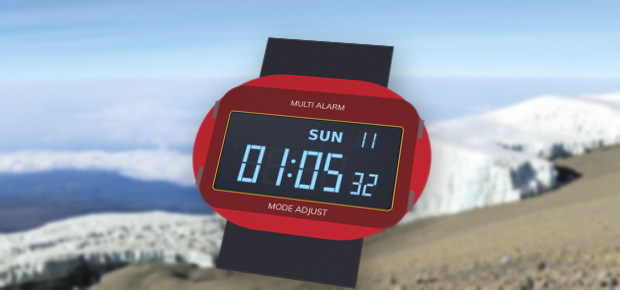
1:05:32
